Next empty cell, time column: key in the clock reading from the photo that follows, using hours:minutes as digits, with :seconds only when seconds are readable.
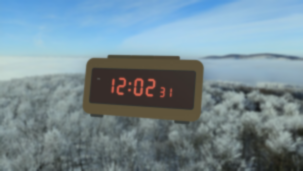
12:02
